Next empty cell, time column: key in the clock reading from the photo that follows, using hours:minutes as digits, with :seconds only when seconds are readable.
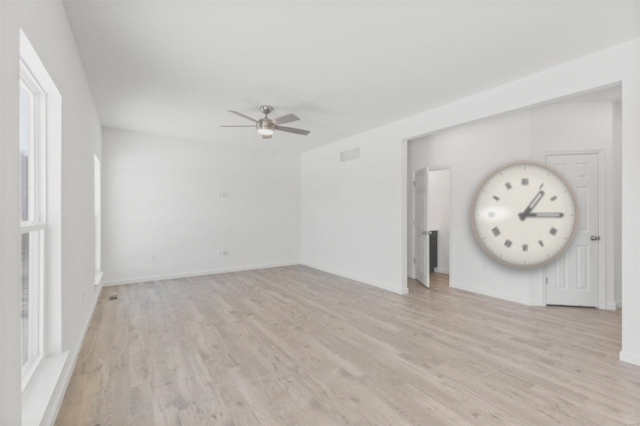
1:15
